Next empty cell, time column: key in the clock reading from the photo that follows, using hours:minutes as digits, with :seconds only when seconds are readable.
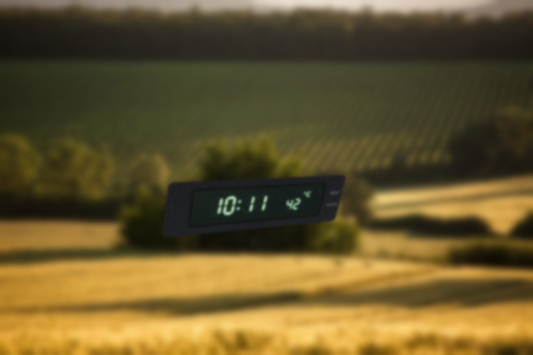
10:11
